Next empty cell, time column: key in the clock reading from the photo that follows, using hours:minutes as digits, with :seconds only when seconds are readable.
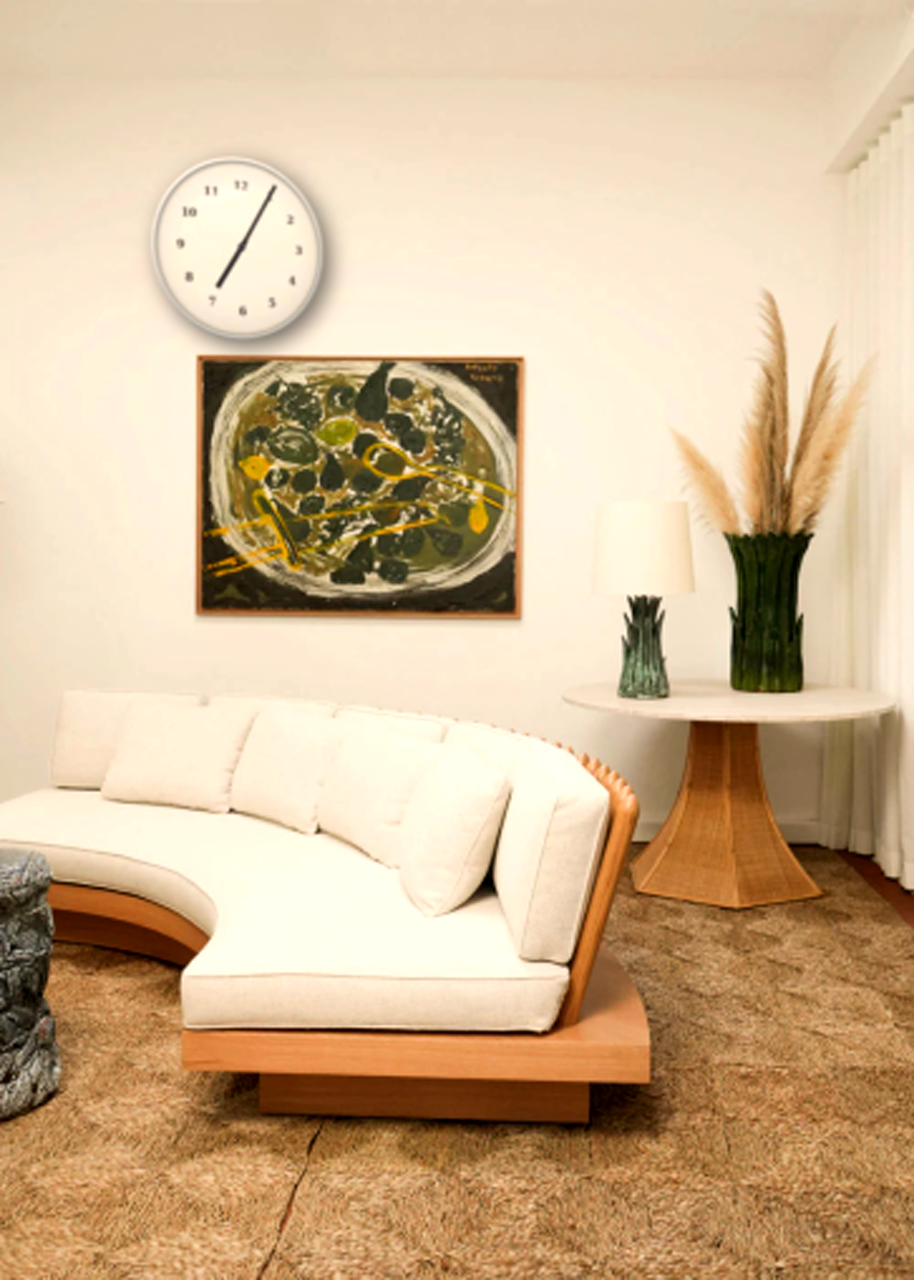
7:05
